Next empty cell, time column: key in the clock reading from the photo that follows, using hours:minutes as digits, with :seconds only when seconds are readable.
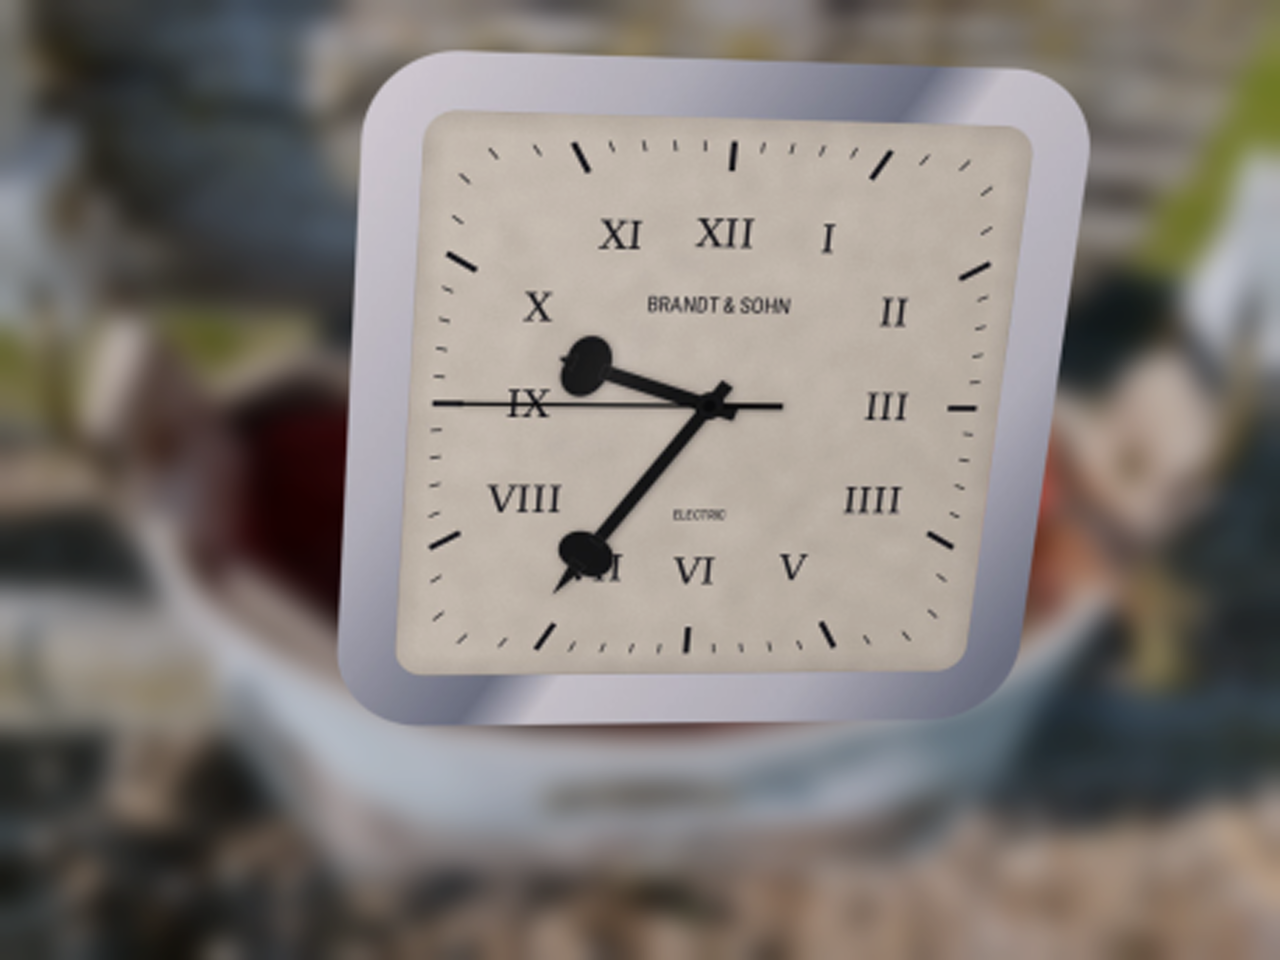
9:35:45
